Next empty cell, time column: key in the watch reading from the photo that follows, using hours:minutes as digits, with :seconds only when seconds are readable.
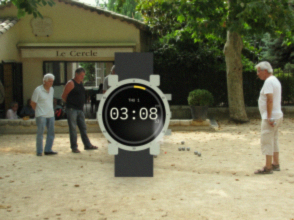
3:08
